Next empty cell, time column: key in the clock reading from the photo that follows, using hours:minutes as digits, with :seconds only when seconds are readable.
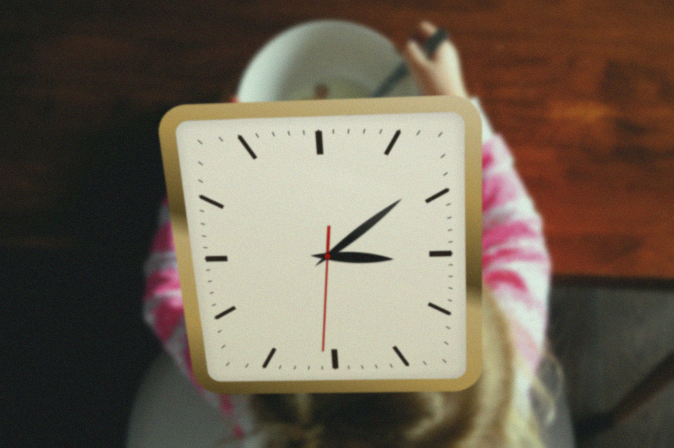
3:08:31
